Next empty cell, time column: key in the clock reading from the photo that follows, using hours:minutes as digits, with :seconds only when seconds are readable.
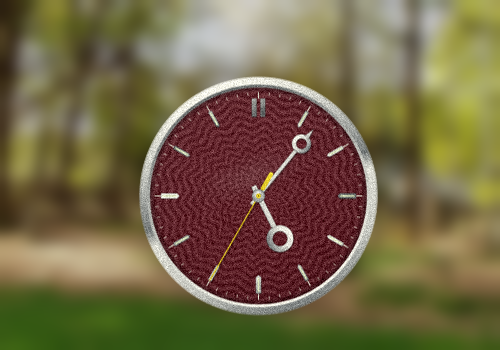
5:06:35
